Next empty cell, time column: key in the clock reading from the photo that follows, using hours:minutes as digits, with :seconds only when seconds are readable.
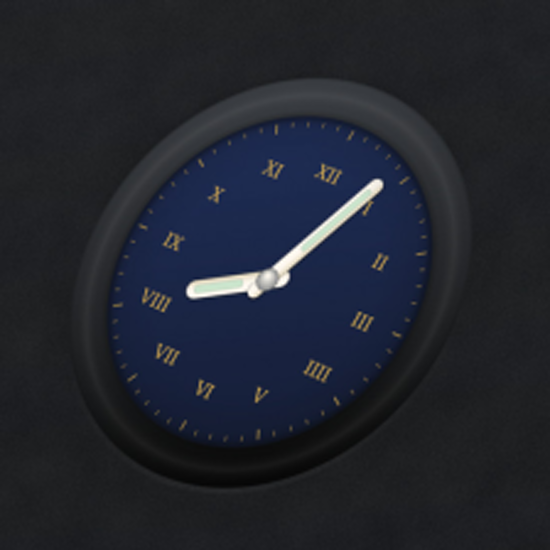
8:04
